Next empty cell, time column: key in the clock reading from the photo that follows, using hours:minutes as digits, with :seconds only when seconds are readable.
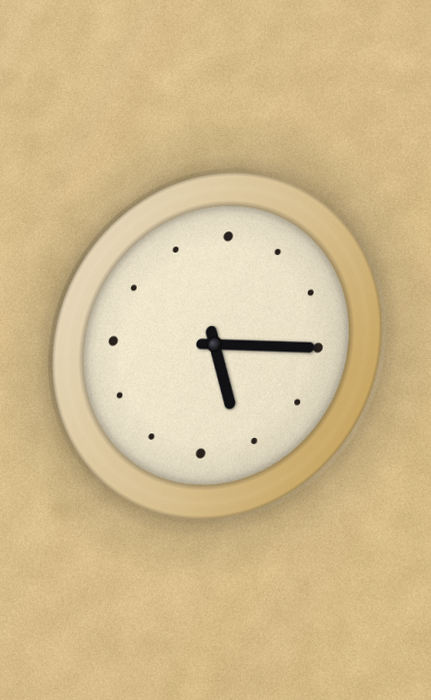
5:15
